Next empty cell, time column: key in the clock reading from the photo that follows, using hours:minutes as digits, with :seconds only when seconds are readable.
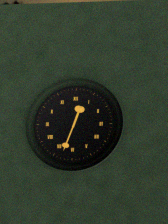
12:33
